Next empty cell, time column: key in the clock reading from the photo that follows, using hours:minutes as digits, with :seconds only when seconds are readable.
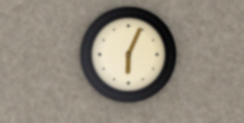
6:04
